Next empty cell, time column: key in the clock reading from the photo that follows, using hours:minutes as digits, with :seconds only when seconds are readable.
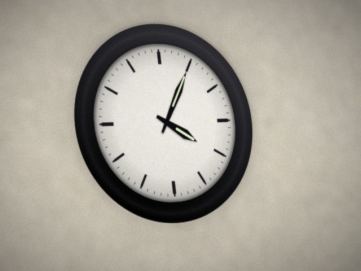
4:05
